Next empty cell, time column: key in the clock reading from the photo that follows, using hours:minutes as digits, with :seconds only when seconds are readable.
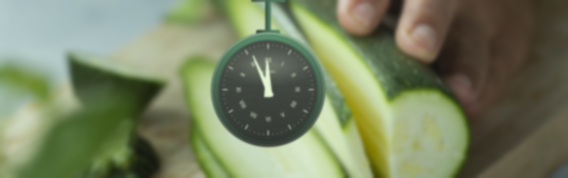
11:56
